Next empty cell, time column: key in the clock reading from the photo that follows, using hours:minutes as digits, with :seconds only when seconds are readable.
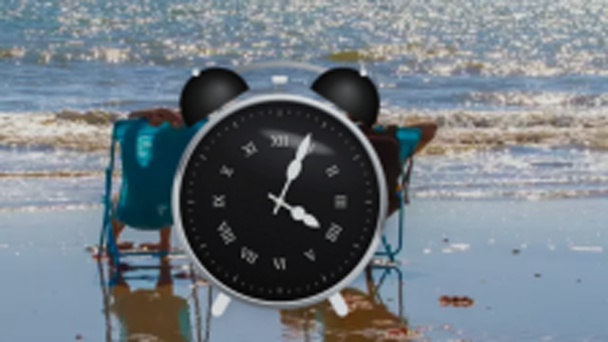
4:04
